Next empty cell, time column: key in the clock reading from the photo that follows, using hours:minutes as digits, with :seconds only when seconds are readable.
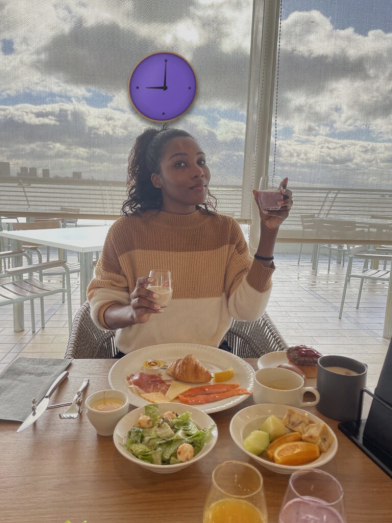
9:00
